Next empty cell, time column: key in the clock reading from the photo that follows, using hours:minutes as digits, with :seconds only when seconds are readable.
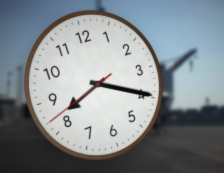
8:19:42
